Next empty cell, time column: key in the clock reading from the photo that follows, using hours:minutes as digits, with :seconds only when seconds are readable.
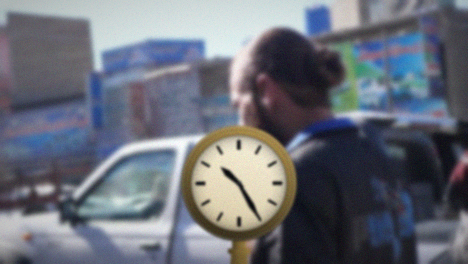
10:25
